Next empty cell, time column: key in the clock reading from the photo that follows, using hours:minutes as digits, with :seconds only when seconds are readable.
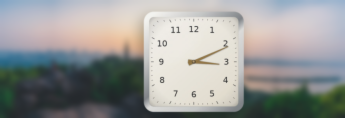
3:11
